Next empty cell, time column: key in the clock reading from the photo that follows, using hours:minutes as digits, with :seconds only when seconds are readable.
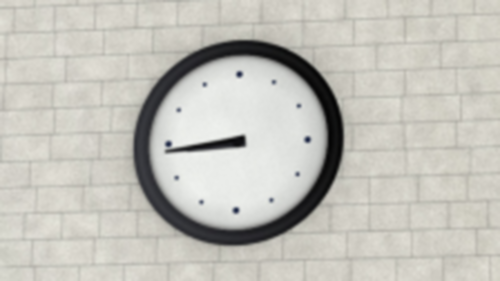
8:44
